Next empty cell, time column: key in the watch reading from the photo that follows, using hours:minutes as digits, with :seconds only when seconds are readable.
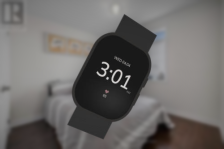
3:01
